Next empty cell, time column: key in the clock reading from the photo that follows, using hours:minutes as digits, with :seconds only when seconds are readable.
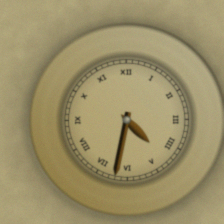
4:32
